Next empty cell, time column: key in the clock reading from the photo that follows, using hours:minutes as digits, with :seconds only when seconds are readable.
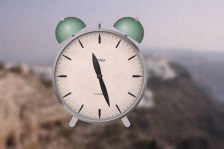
11:27
